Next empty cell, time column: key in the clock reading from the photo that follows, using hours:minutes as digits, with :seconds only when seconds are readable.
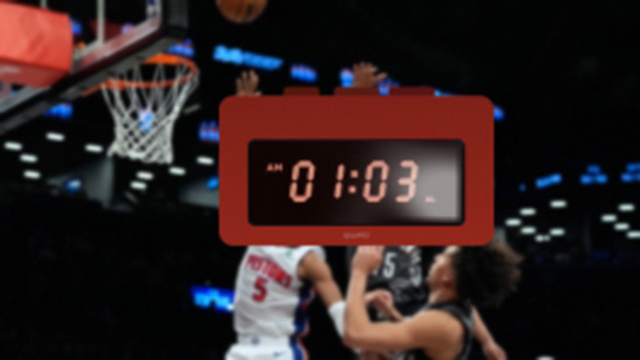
1:03
